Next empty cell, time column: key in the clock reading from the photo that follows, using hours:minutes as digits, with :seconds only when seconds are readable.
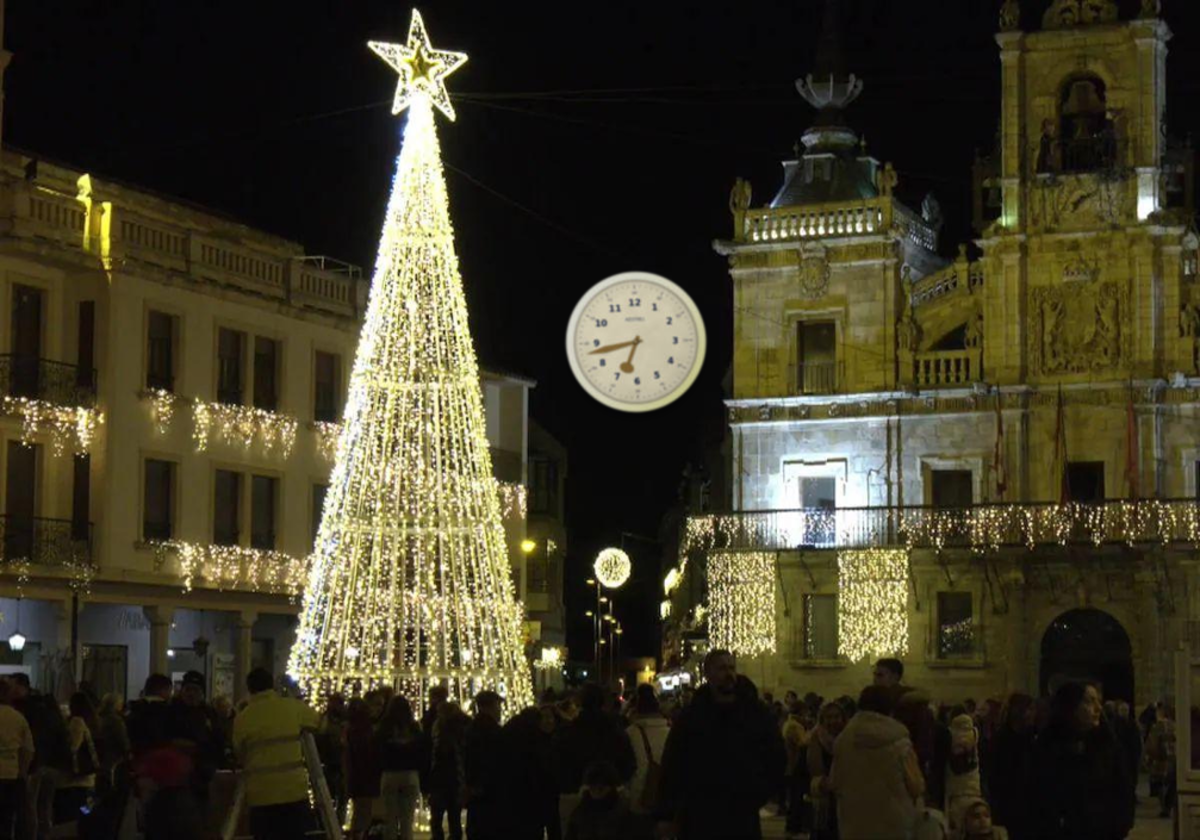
6:43
